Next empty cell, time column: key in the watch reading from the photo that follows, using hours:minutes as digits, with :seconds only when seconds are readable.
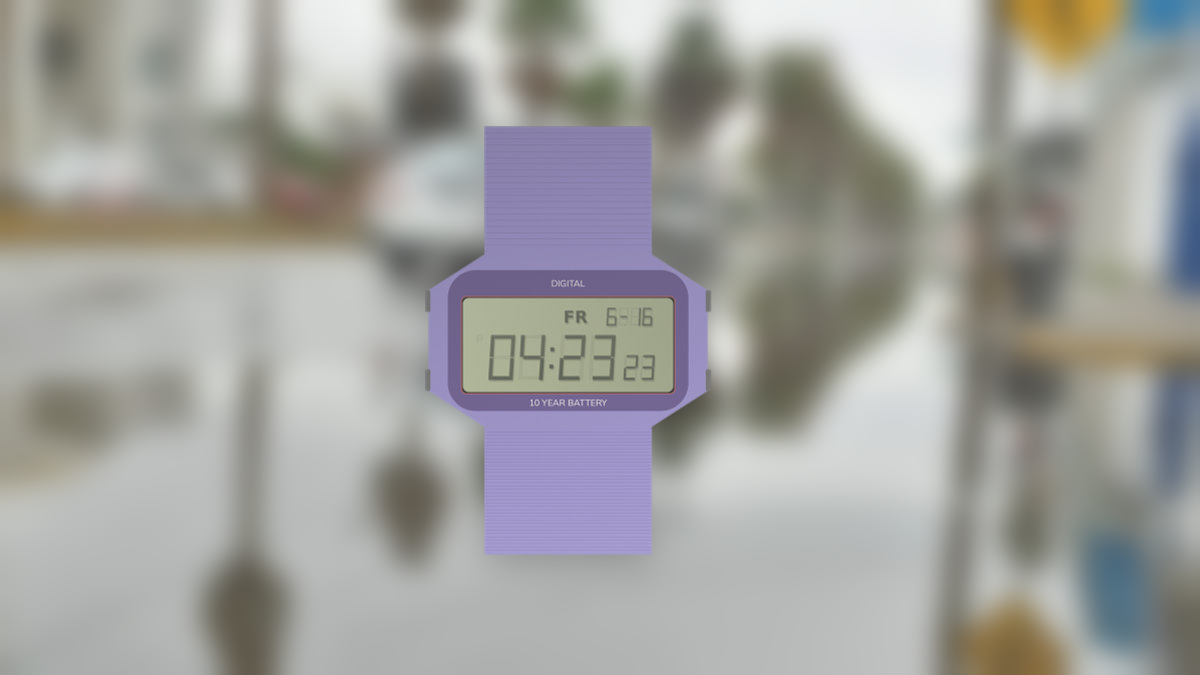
4:23:23
